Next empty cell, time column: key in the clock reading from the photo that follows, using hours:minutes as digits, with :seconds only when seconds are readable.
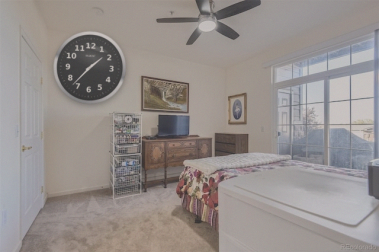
1:37
